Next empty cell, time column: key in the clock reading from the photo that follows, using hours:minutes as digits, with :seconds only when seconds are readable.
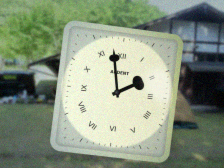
1:58
